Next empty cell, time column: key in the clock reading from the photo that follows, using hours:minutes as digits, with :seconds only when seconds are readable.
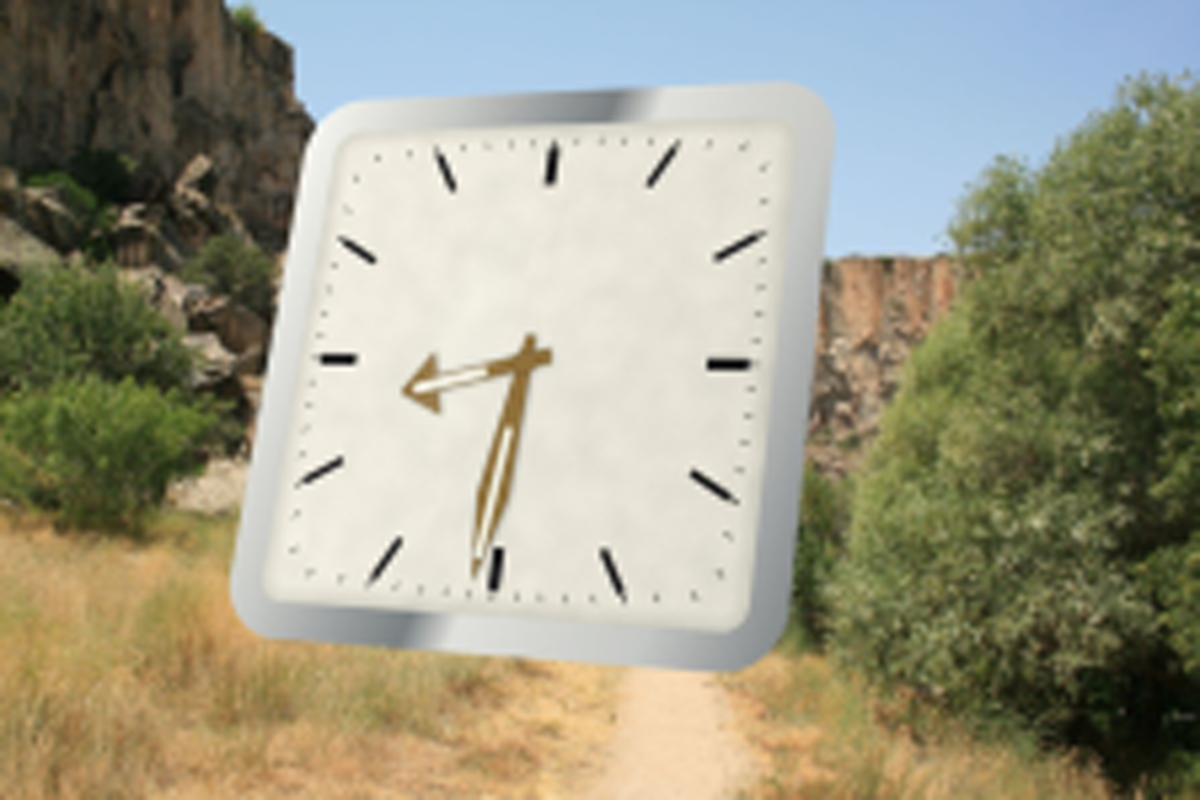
8:31
